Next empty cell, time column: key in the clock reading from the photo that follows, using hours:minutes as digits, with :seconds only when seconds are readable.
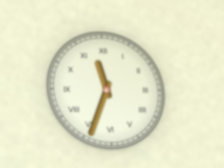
11:34
